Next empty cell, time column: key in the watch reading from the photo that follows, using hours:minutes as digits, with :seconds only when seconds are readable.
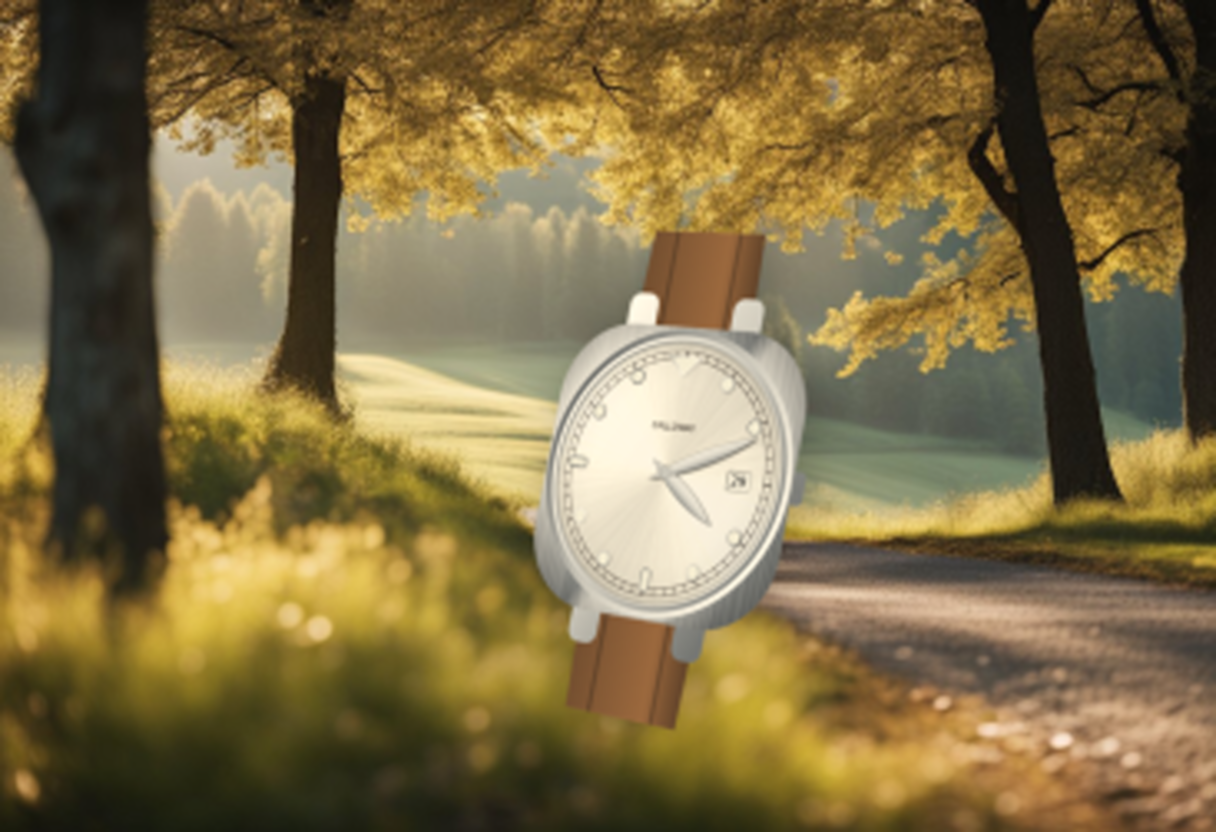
4:11
